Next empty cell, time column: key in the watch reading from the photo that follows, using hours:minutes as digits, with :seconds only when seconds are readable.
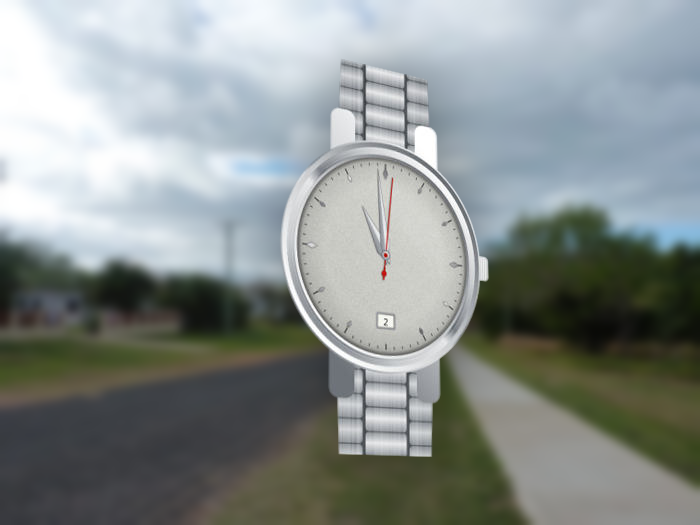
10:59:01
